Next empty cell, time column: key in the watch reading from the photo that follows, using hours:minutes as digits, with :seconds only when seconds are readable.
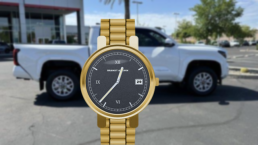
12:37
